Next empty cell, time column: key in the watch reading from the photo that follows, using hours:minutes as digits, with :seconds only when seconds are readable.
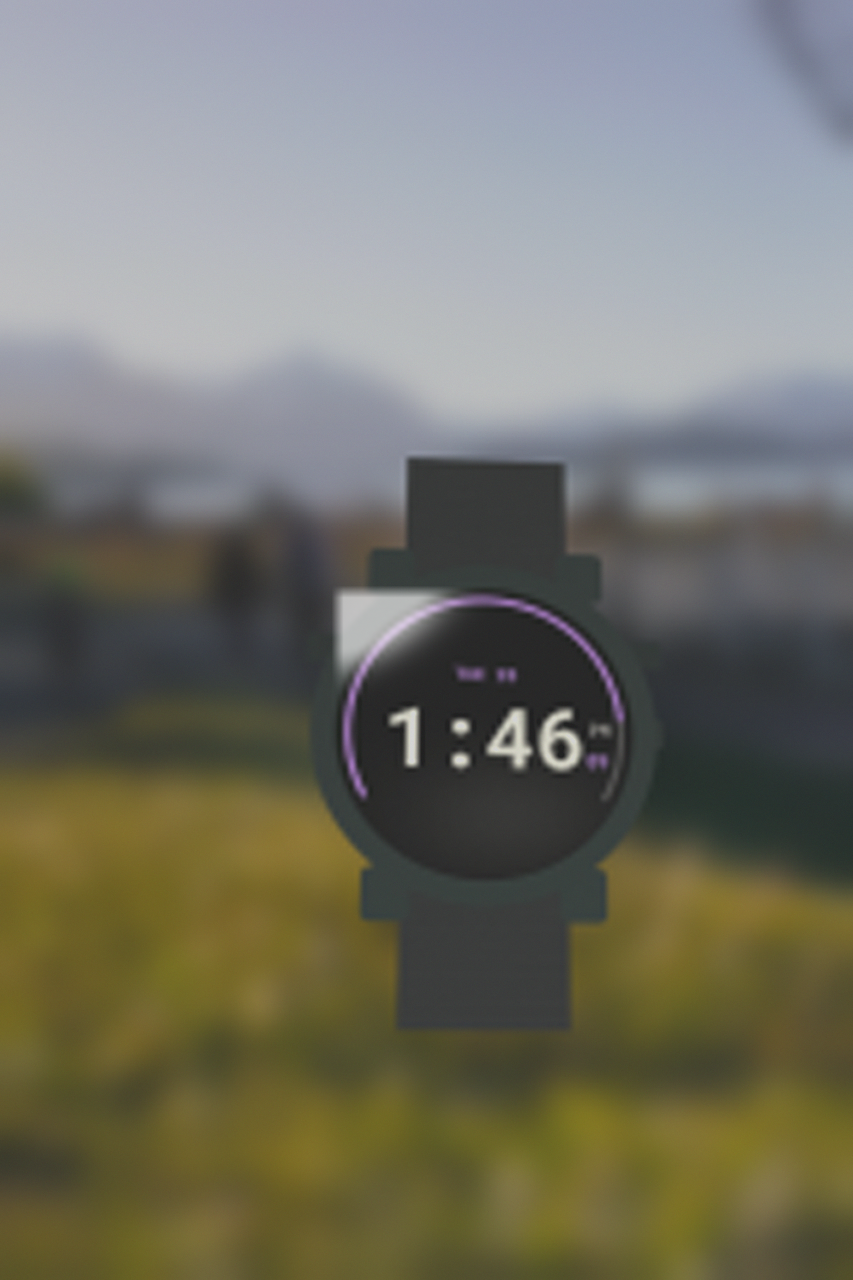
1:46
